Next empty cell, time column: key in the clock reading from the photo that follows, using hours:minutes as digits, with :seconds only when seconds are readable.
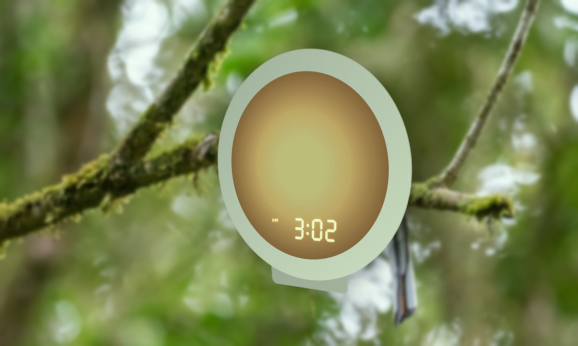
3:02
